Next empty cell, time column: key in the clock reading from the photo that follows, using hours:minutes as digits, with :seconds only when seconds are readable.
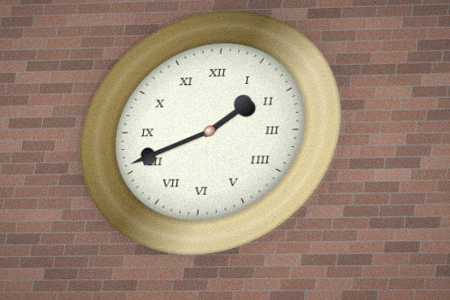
1:41
